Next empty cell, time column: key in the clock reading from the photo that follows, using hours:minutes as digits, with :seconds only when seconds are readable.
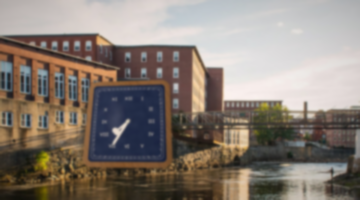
7:35
